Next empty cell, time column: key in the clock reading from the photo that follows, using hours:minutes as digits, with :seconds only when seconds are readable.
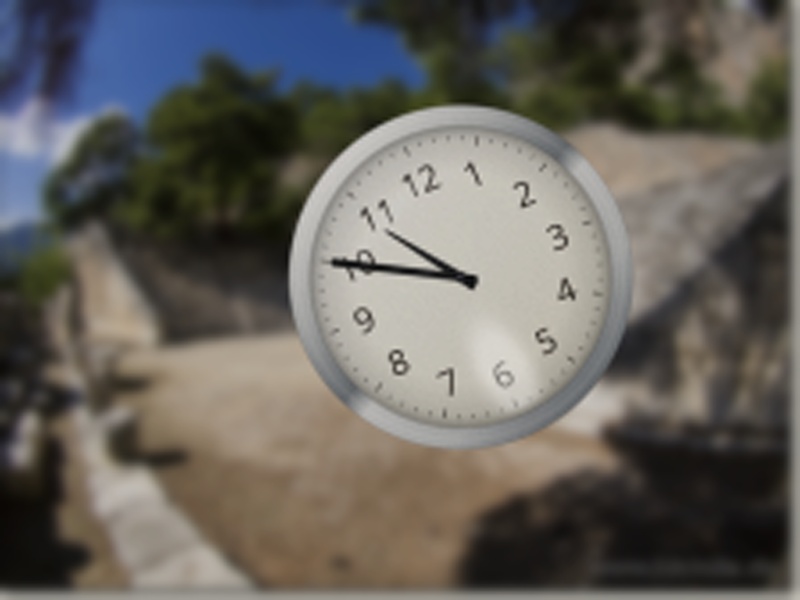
10:50
